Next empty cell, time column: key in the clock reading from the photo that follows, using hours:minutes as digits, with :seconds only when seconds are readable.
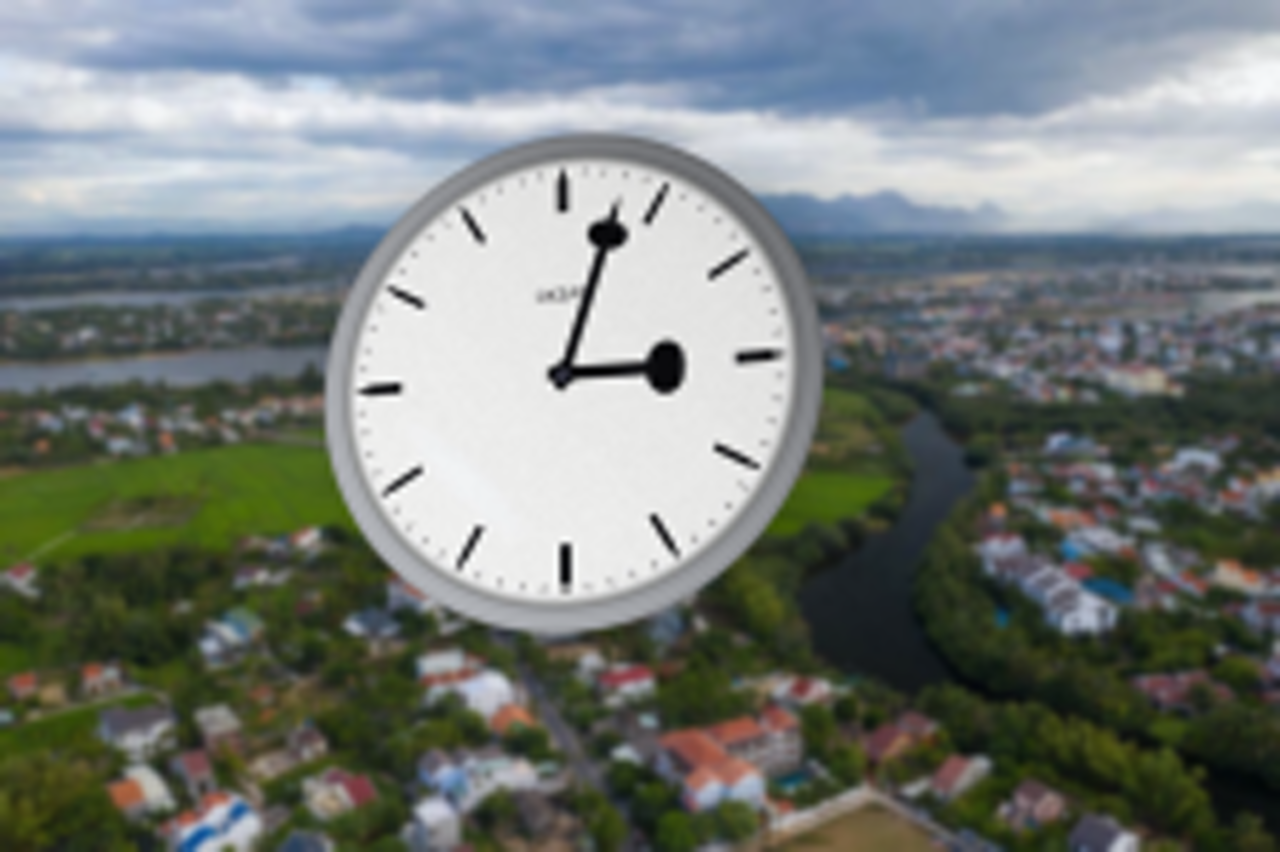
3:03
